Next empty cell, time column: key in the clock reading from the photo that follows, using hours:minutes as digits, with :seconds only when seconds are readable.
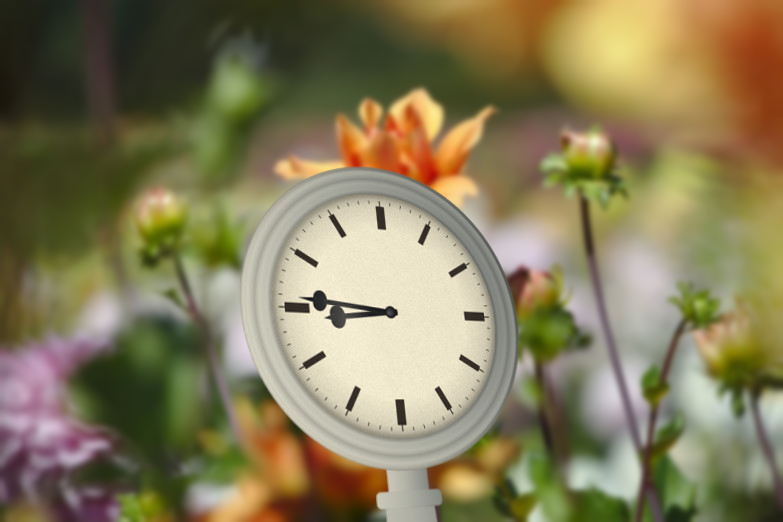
8:46
